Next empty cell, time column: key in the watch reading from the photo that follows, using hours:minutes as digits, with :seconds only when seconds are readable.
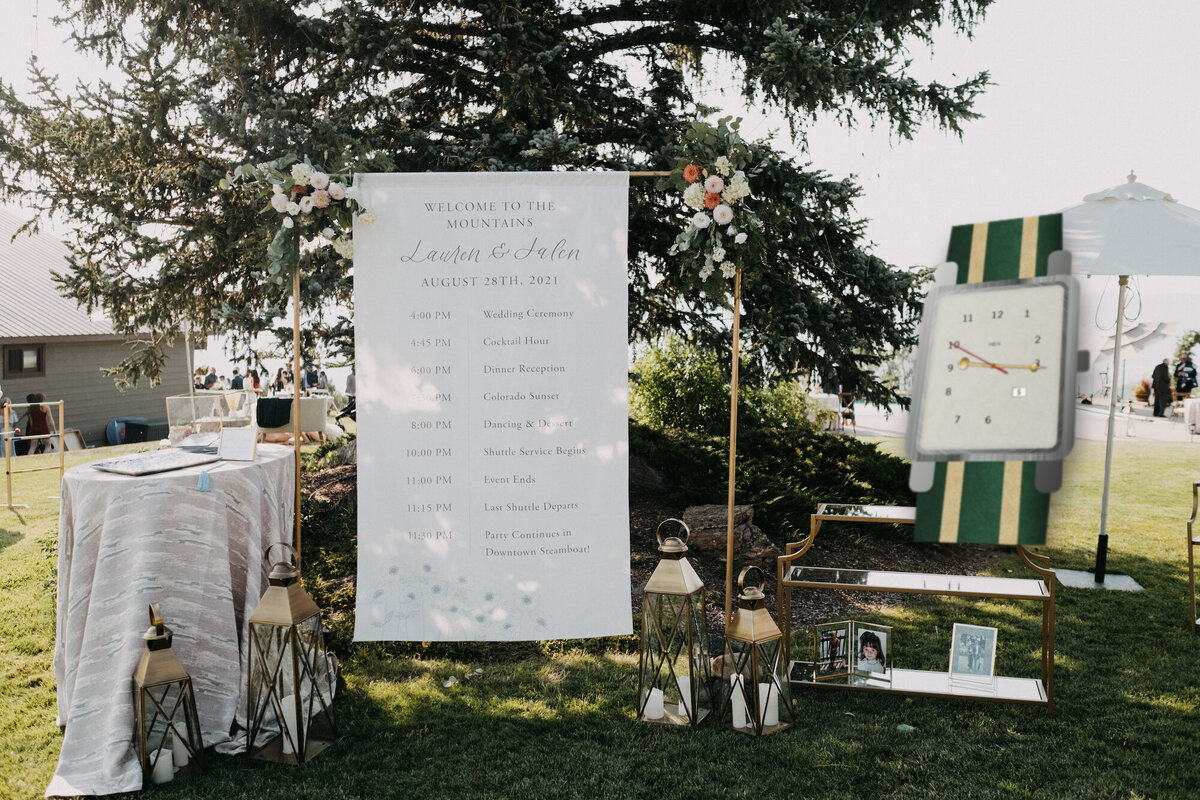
9:15:50
